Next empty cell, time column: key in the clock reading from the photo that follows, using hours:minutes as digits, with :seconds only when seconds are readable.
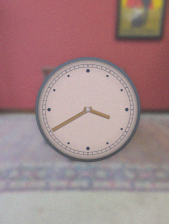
3:40
